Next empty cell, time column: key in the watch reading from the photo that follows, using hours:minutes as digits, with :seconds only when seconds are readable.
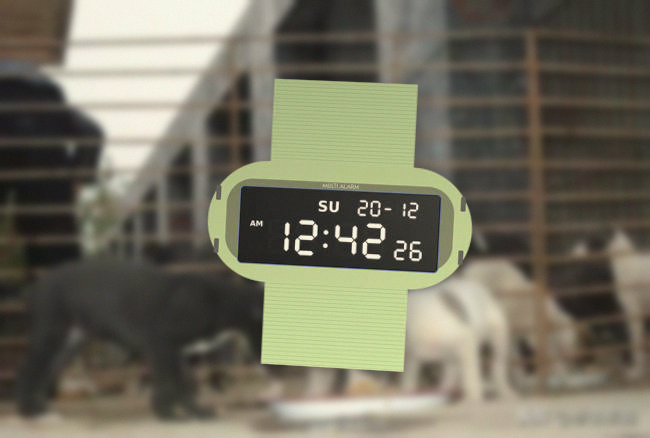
12:42:26
